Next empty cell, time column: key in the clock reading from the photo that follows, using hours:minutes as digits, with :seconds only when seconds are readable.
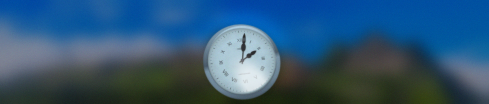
2:02
